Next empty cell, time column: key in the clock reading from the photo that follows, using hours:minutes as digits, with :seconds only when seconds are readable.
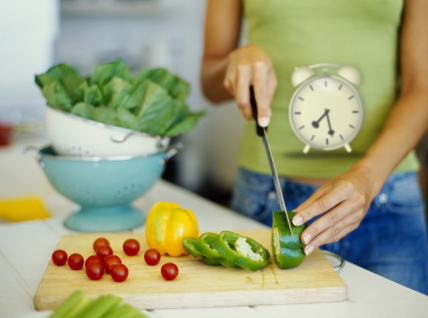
7:28
